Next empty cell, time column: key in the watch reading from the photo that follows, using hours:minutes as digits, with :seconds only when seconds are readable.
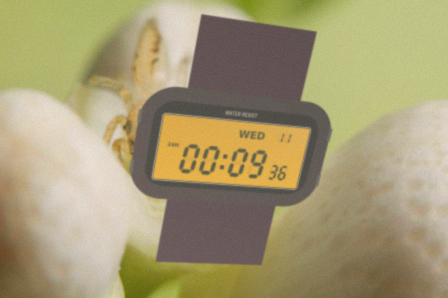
0:09:36
